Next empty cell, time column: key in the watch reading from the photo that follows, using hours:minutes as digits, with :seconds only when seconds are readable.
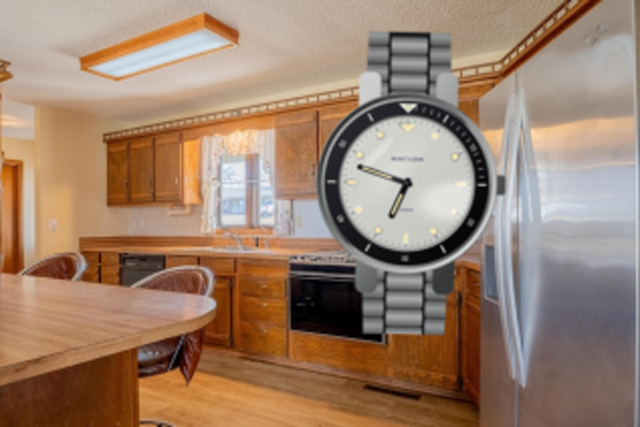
6:48
